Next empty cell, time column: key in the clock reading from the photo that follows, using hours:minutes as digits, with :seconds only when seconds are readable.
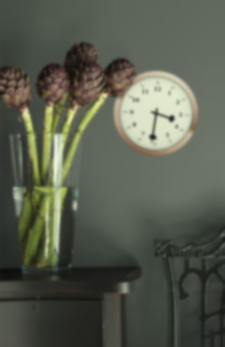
3:31
